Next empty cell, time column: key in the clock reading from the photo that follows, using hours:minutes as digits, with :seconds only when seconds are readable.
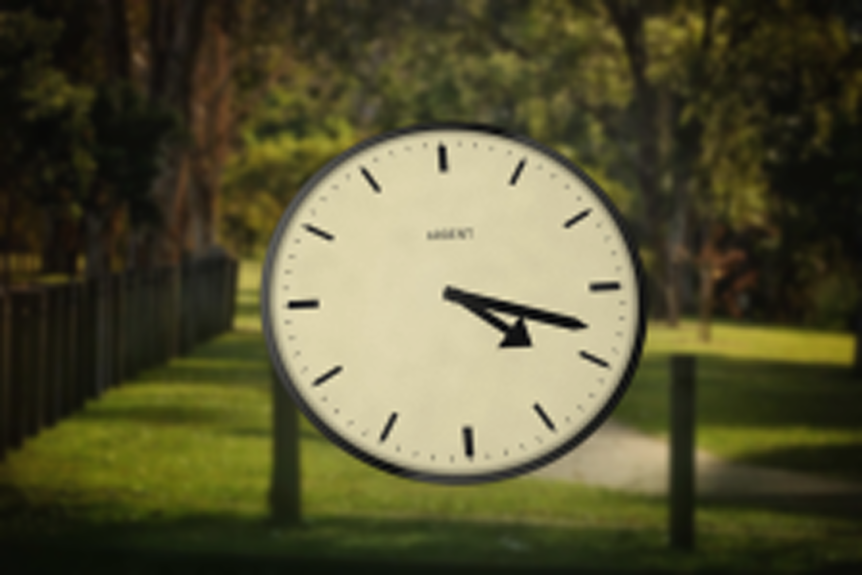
4:18
